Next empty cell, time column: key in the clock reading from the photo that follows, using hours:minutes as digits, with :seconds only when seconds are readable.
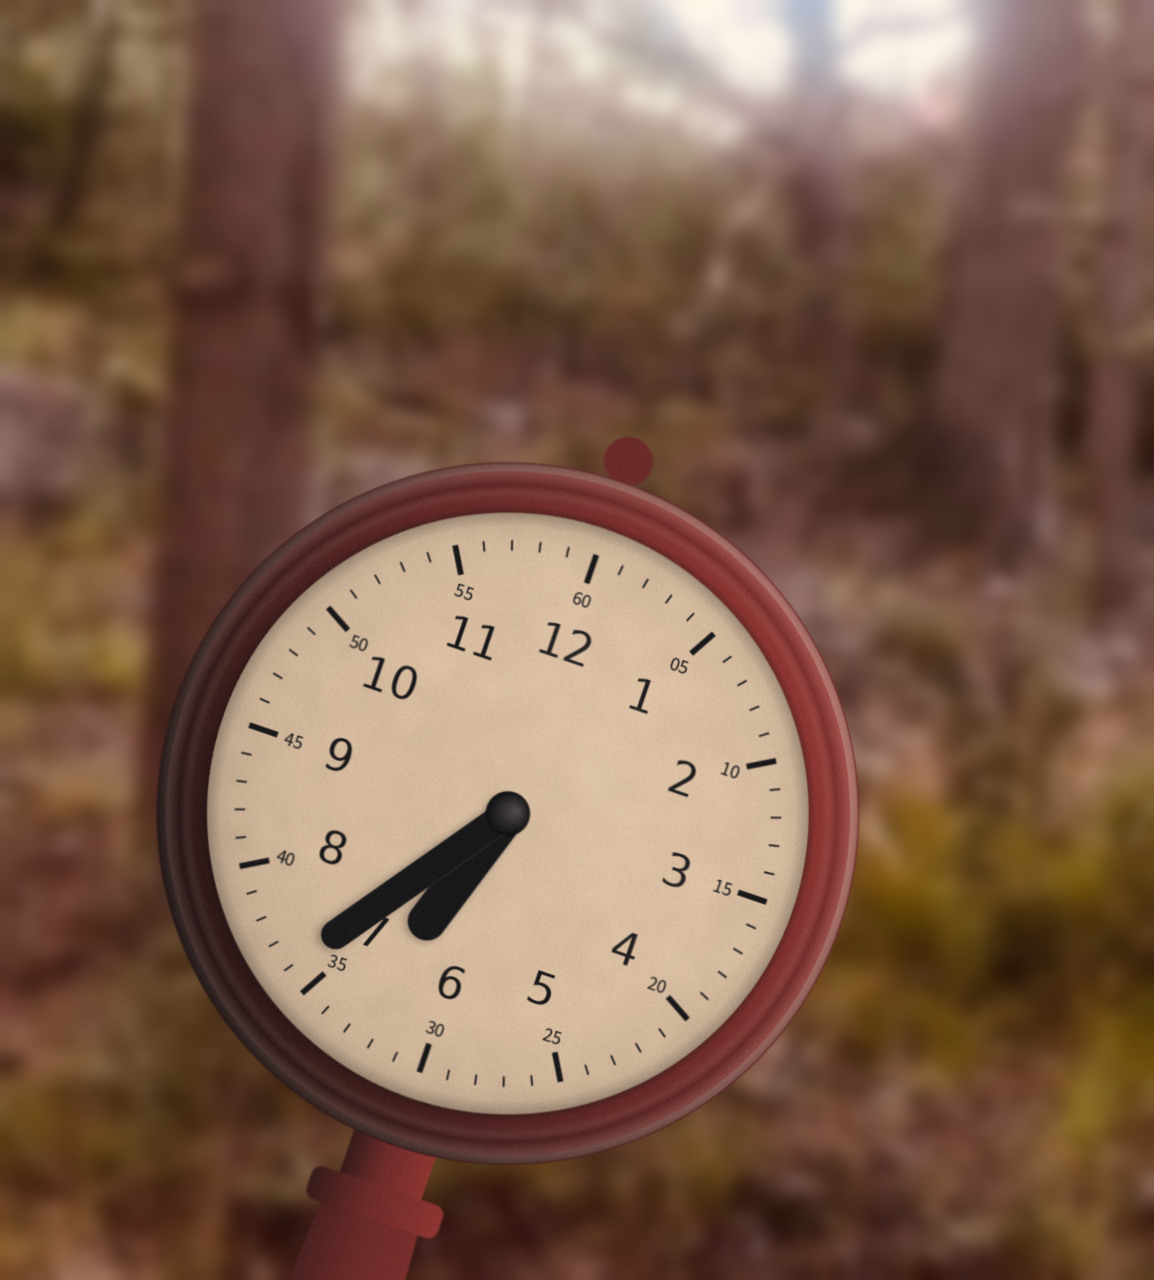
6:36
